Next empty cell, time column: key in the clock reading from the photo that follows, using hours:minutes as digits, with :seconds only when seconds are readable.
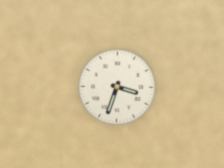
3:33
